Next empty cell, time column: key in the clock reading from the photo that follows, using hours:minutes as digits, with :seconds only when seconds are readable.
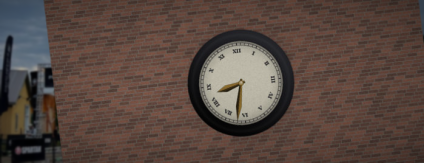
8:32
